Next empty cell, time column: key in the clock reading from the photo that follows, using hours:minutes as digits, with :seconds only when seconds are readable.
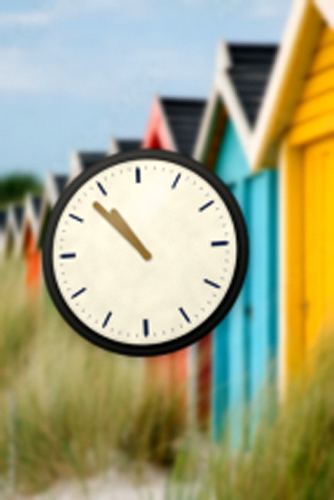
10:53
